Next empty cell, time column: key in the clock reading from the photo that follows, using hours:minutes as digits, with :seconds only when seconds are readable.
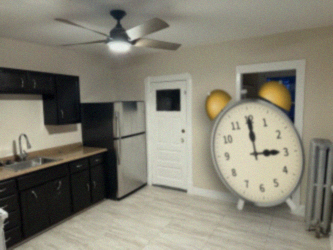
3:00
